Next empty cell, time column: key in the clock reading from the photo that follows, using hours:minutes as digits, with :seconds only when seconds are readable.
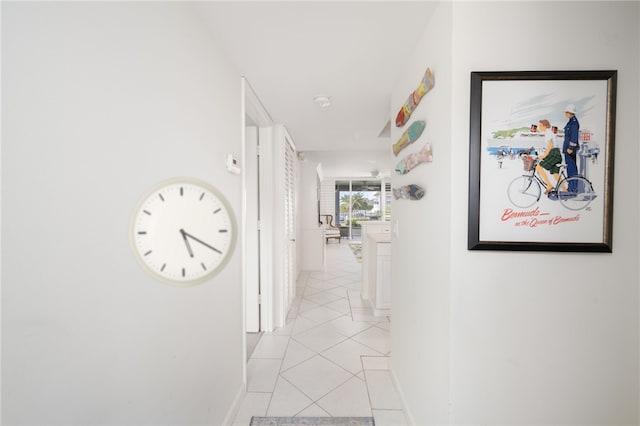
5:20
